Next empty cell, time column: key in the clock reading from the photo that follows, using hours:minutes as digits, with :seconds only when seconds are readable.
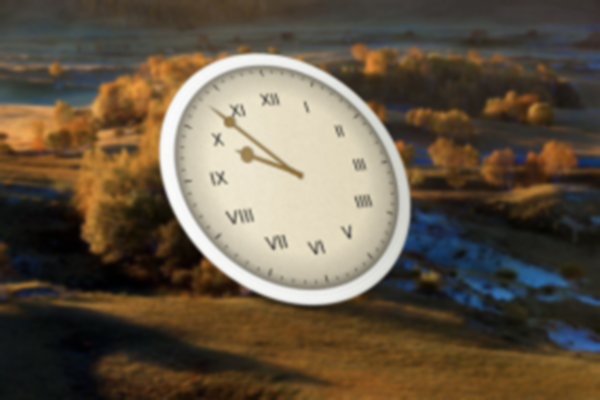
9:53
